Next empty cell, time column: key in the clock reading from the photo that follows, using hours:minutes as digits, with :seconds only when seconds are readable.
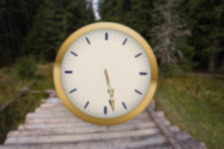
5:28
